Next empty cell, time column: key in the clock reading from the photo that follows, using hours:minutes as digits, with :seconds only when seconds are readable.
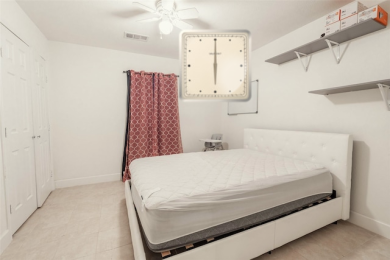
6:00
